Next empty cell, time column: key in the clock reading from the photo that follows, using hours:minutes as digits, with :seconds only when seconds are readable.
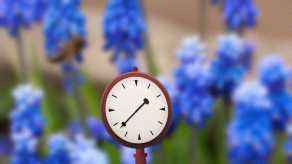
1:38
